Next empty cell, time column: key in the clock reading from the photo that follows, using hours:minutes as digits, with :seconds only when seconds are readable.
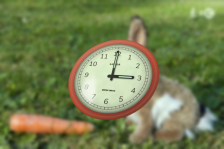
3:00
